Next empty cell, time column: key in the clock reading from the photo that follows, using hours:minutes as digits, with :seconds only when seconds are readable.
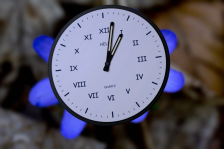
1:02
